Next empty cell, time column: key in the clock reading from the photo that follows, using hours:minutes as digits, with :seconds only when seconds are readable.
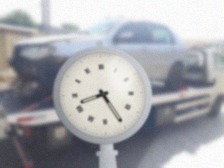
8:25
